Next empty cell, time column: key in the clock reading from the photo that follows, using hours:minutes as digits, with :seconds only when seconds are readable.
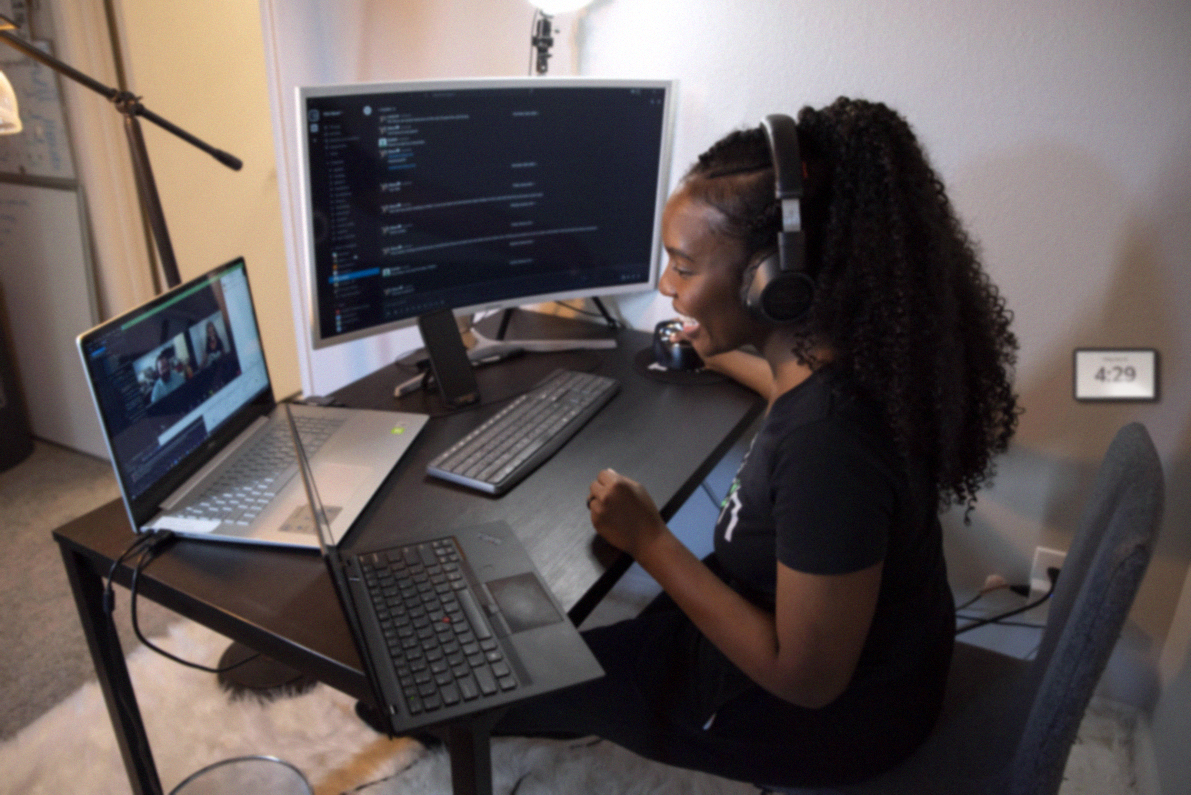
4:29
